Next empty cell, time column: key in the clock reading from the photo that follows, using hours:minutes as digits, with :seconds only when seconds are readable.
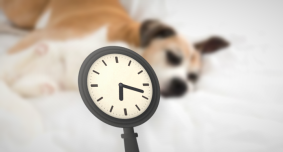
6:18
